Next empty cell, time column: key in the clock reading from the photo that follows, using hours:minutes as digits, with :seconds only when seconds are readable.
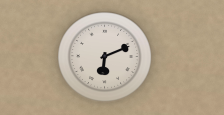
6:11
